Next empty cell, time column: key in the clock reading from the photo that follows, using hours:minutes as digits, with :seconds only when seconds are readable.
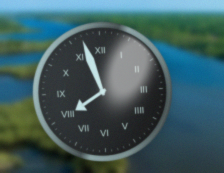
7:57
